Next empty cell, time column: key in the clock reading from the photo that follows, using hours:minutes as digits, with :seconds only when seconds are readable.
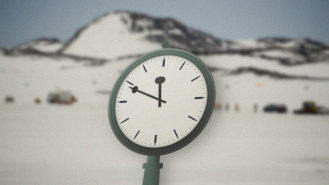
11:49
